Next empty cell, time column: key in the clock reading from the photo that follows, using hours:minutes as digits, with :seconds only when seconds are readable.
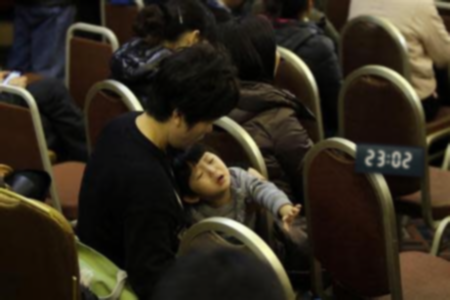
23:02
